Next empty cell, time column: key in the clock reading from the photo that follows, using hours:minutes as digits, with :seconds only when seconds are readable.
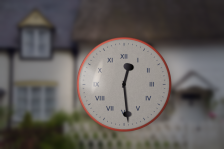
12:29
